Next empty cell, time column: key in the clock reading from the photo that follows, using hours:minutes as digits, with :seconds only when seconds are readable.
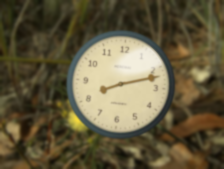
8:12
